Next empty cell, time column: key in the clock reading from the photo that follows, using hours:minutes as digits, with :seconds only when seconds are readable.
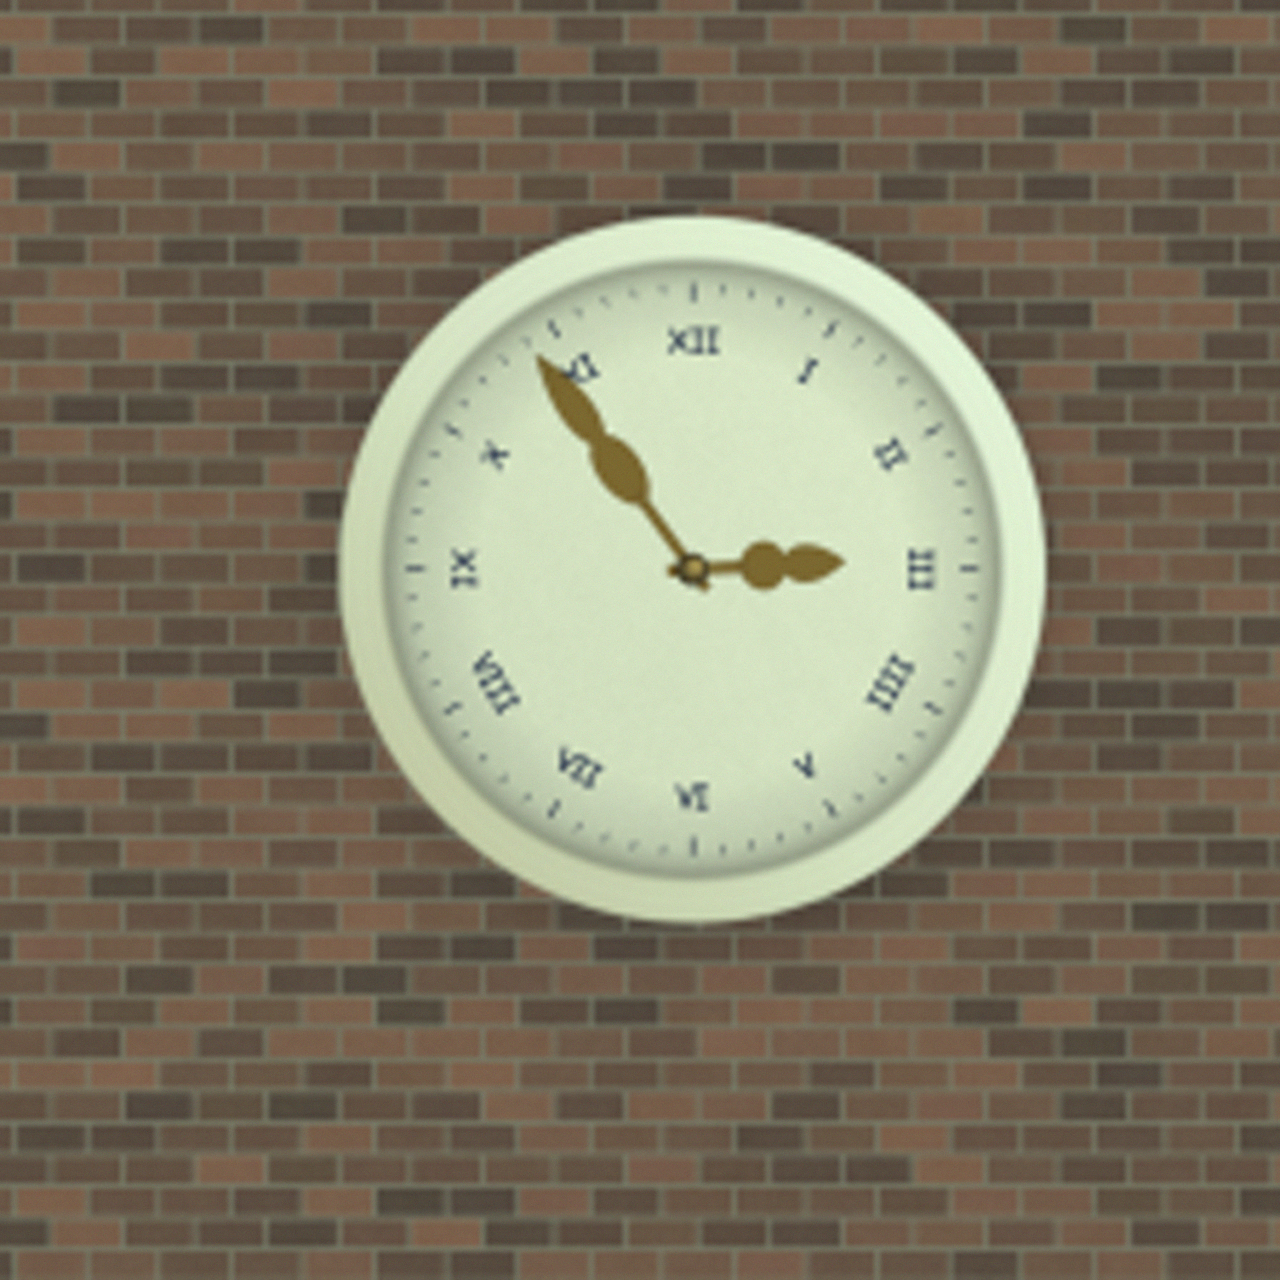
2:54
